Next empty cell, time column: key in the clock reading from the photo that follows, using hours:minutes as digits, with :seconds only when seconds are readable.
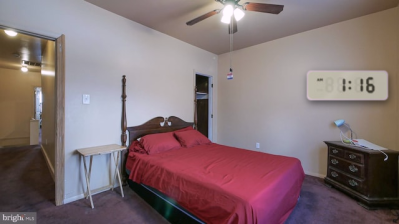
1:16
